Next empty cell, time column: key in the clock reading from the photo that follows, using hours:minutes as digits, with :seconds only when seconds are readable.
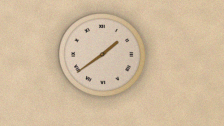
1:39
